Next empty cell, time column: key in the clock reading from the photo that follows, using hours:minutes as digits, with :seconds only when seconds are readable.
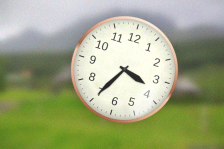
3:35
